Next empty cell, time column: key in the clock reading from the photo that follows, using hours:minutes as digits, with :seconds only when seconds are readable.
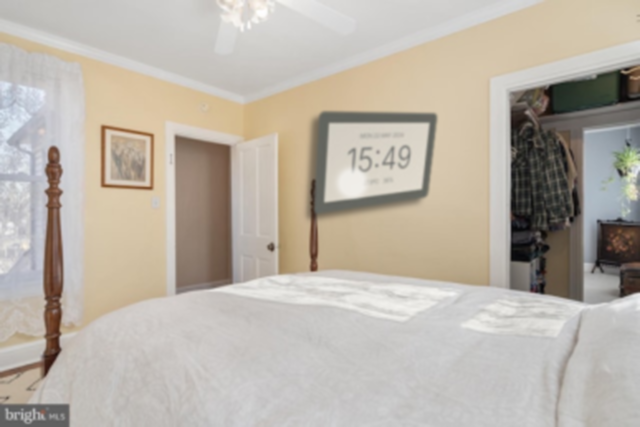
15:49
